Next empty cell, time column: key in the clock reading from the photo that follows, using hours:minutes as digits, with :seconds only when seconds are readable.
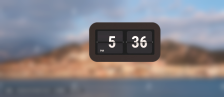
5:36
